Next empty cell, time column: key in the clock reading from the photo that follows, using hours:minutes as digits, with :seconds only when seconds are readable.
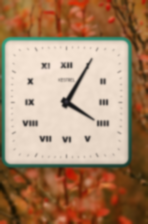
4:05
